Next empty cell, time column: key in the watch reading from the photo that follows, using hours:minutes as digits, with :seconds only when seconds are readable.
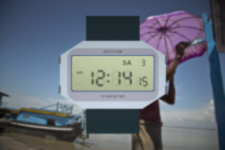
12:14:15
